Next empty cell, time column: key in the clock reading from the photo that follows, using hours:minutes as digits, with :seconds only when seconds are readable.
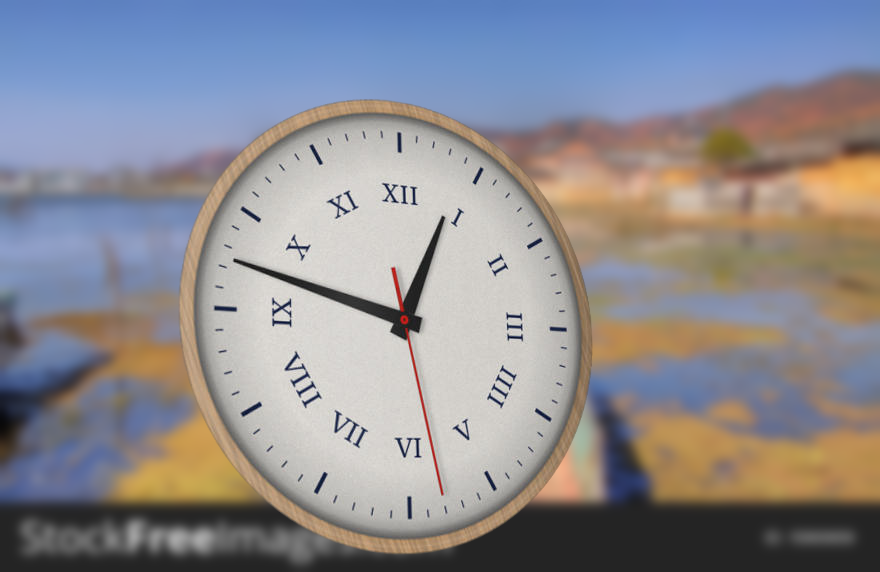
12:47:28
